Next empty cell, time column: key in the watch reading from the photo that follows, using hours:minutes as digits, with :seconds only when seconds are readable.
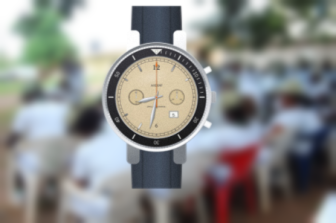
8:32
